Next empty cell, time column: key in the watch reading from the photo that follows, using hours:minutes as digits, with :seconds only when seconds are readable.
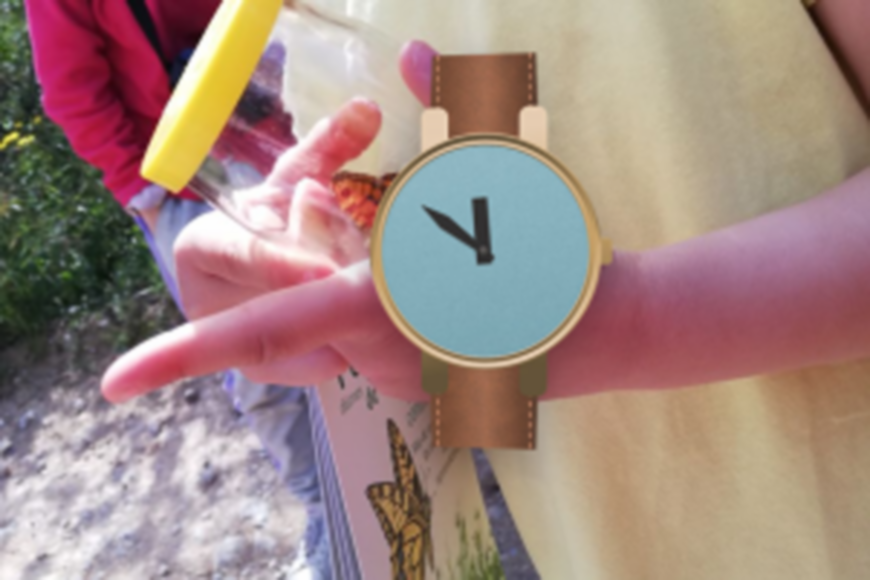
11:51
